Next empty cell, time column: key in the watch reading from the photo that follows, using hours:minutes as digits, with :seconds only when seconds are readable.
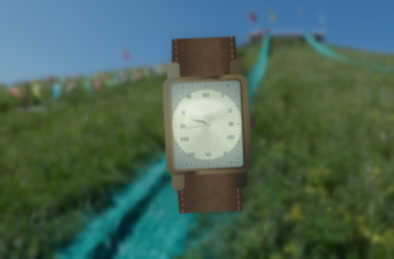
9:44
